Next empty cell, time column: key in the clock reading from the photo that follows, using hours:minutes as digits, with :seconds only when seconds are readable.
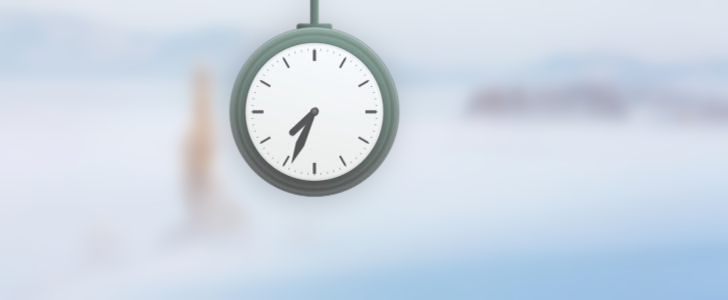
7:34
